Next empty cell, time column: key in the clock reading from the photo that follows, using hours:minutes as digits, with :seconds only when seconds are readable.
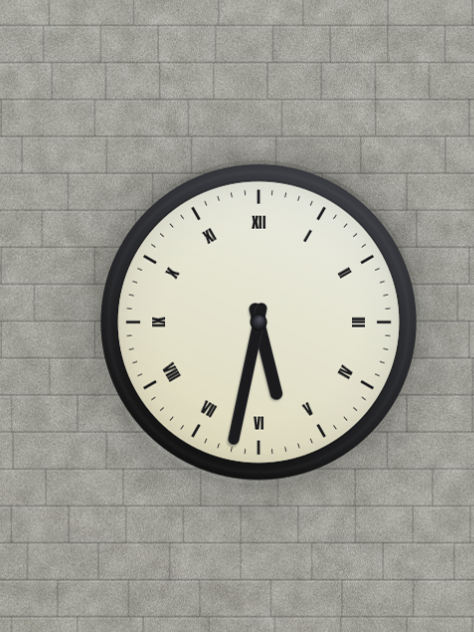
5:32
